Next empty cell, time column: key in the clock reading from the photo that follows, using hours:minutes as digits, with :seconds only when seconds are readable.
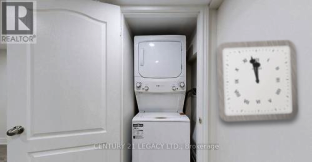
11:58
